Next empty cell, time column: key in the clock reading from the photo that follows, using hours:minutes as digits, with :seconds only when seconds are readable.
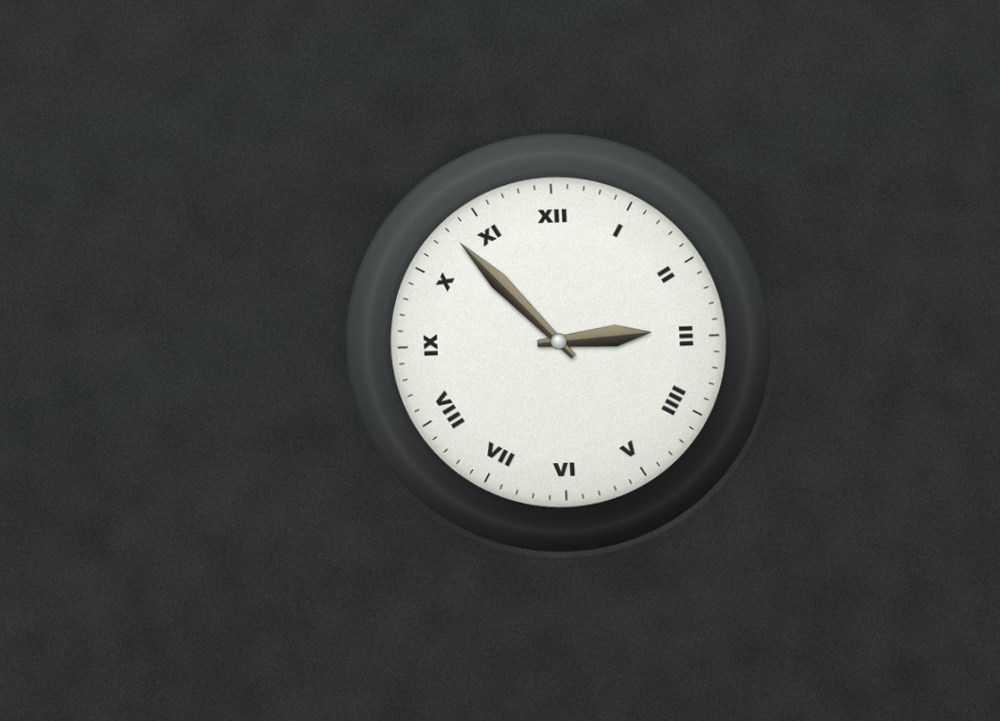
2:53
